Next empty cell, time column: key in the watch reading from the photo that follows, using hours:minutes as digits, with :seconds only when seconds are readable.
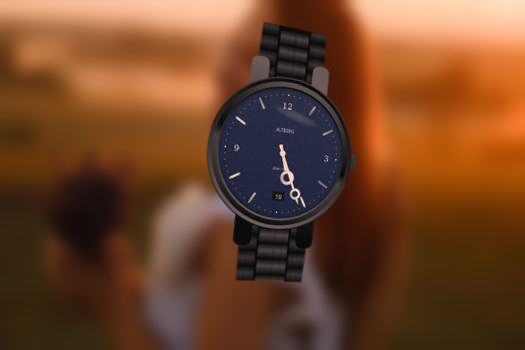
5:26
